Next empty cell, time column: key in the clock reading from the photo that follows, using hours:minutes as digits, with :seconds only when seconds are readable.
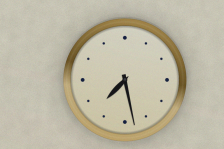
7:28
